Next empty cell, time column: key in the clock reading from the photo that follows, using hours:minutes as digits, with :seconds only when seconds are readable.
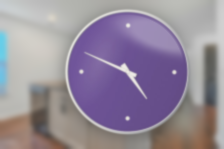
4:49
